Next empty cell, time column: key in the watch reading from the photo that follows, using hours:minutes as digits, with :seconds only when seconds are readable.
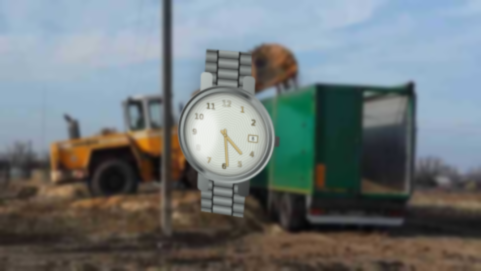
4:29
